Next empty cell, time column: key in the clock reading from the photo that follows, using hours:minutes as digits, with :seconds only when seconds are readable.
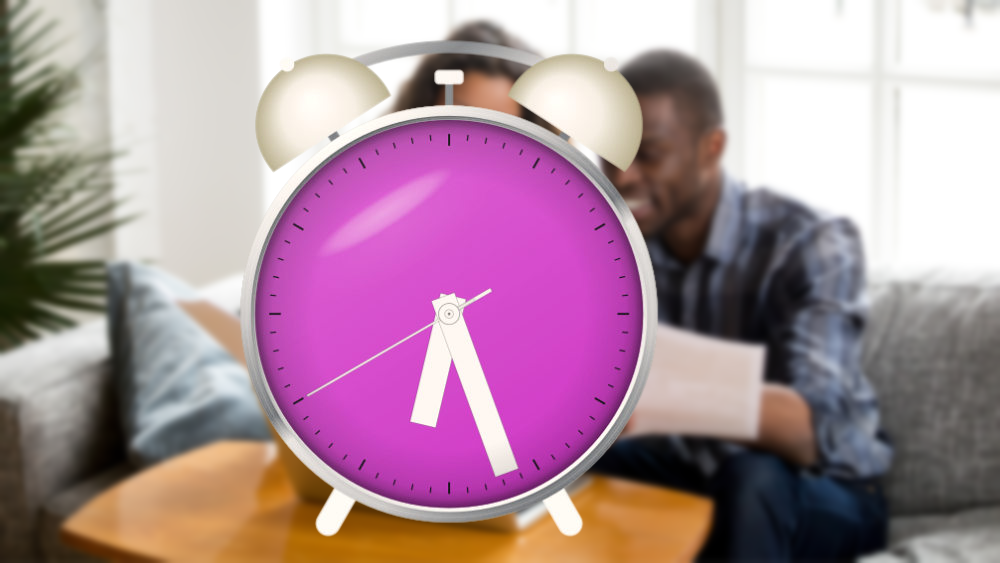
6:26:40
